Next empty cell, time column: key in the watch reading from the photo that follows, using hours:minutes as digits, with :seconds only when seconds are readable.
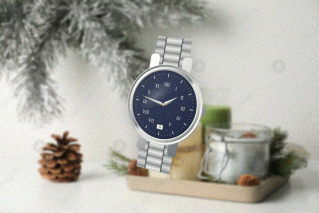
1:47
